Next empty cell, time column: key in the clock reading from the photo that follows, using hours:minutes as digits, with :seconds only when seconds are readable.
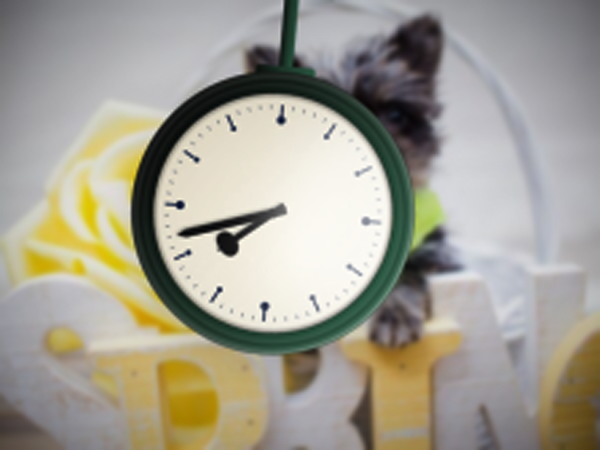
7:42
